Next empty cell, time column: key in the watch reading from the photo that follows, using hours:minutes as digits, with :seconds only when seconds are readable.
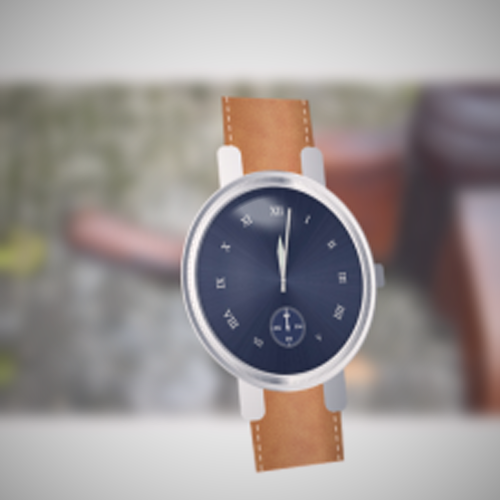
12:02
